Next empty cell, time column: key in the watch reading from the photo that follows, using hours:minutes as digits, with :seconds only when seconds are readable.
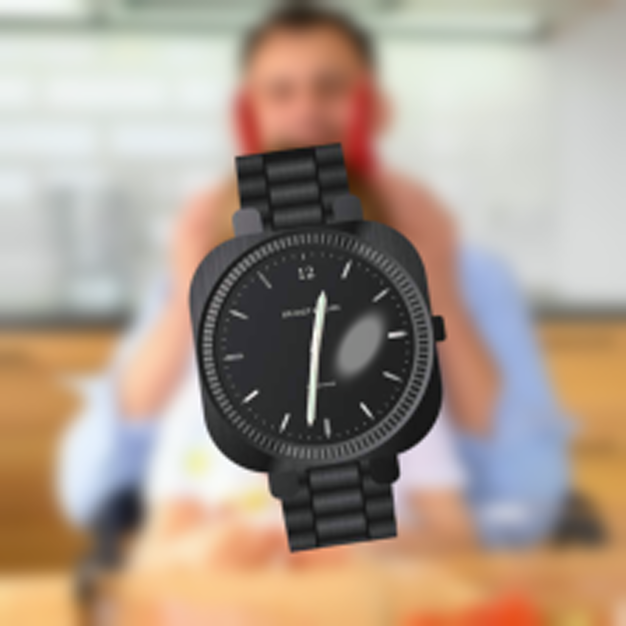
12:32
